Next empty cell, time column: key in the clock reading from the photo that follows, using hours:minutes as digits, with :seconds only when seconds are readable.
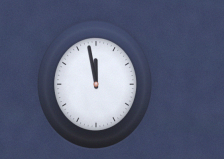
11:58
